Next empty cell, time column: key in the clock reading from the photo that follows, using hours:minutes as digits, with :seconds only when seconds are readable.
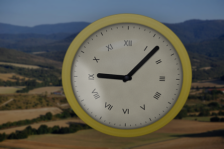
9:07
